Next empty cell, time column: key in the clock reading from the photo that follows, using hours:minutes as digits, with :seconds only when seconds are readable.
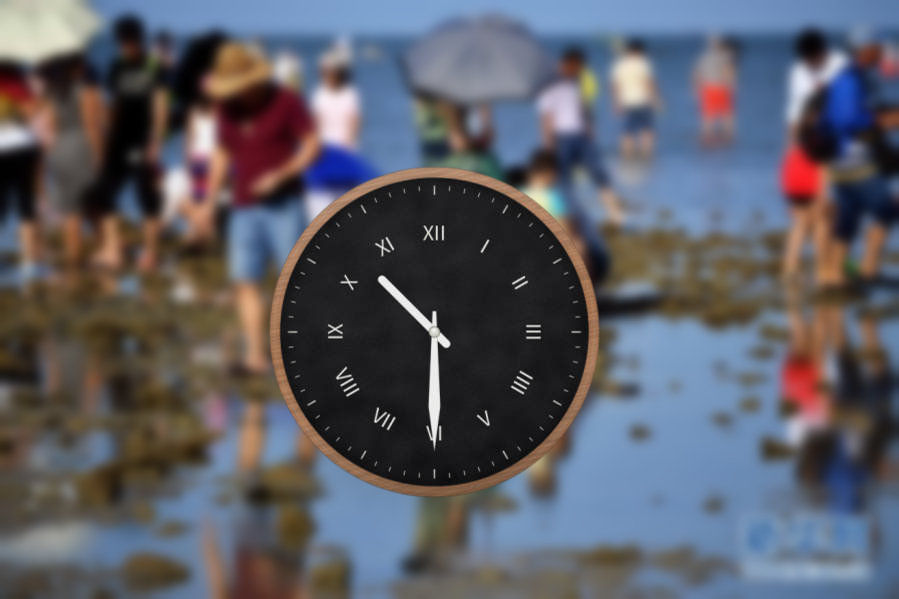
10:30
